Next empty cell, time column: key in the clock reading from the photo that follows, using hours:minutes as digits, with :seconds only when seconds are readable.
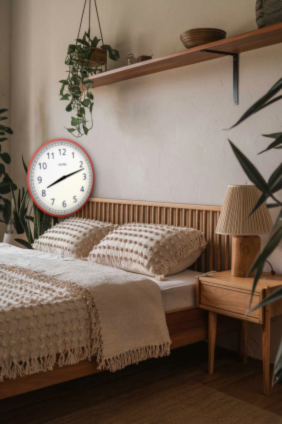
8:12
